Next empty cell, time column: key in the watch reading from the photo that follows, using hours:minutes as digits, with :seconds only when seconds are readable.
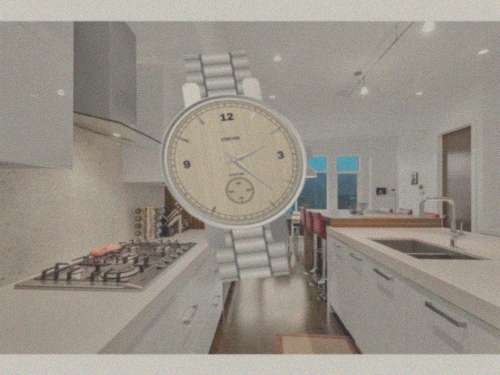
2:23
